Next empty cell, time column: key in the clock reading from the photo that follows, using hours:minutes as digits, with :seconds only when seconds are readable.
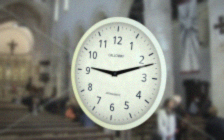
9:12
